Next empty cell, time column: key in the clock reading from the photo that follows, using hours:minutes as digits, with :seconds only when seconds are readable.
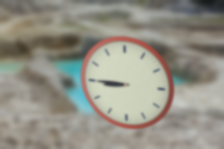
8:45
